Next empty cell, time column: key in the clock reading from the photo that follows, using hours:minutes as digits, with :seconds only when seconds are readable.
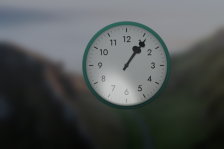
1:06
